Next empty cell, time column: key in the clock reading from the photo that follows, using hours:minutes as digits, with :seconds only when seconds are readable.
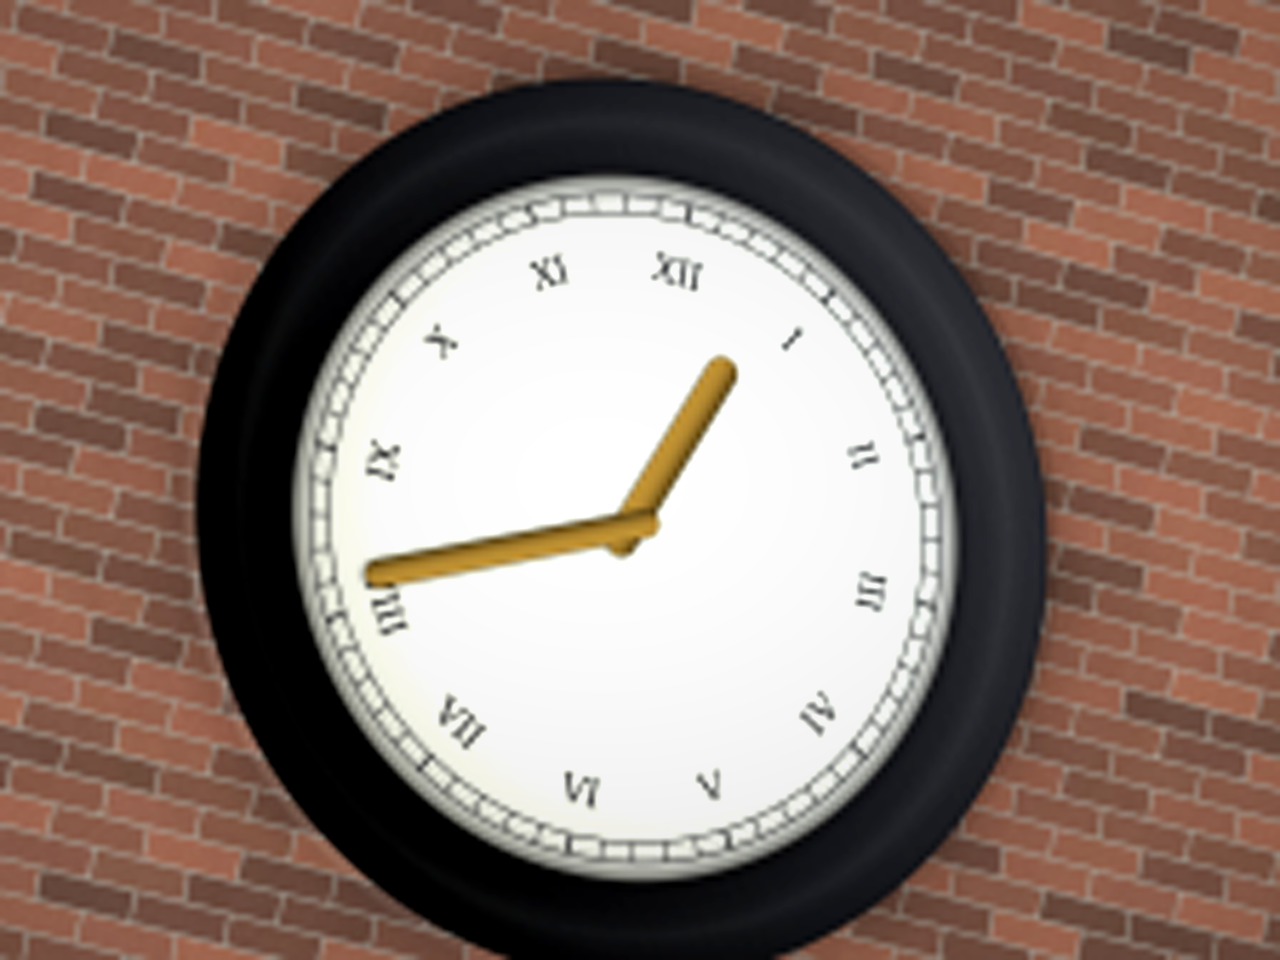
12:41
